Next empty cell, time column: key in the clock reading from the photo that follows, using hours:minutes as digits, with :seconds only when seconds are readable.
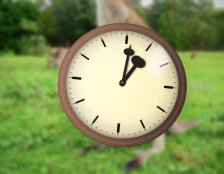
1:01
